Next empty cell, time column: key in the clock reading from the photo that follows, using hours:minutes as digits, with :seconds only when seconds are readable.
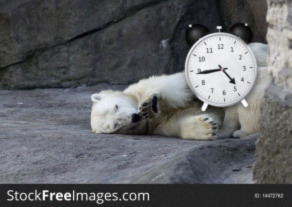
4:44
